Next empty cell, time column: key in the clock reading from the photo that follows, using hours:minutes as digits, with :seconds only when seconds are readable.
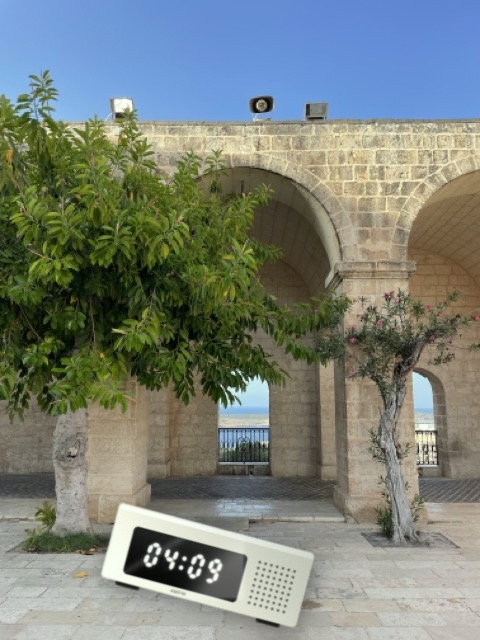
4:09
